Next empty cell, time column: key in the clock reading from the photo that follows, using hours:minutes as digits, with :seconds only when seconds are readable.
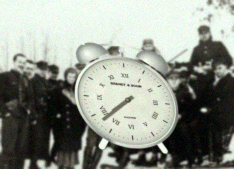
7:38
